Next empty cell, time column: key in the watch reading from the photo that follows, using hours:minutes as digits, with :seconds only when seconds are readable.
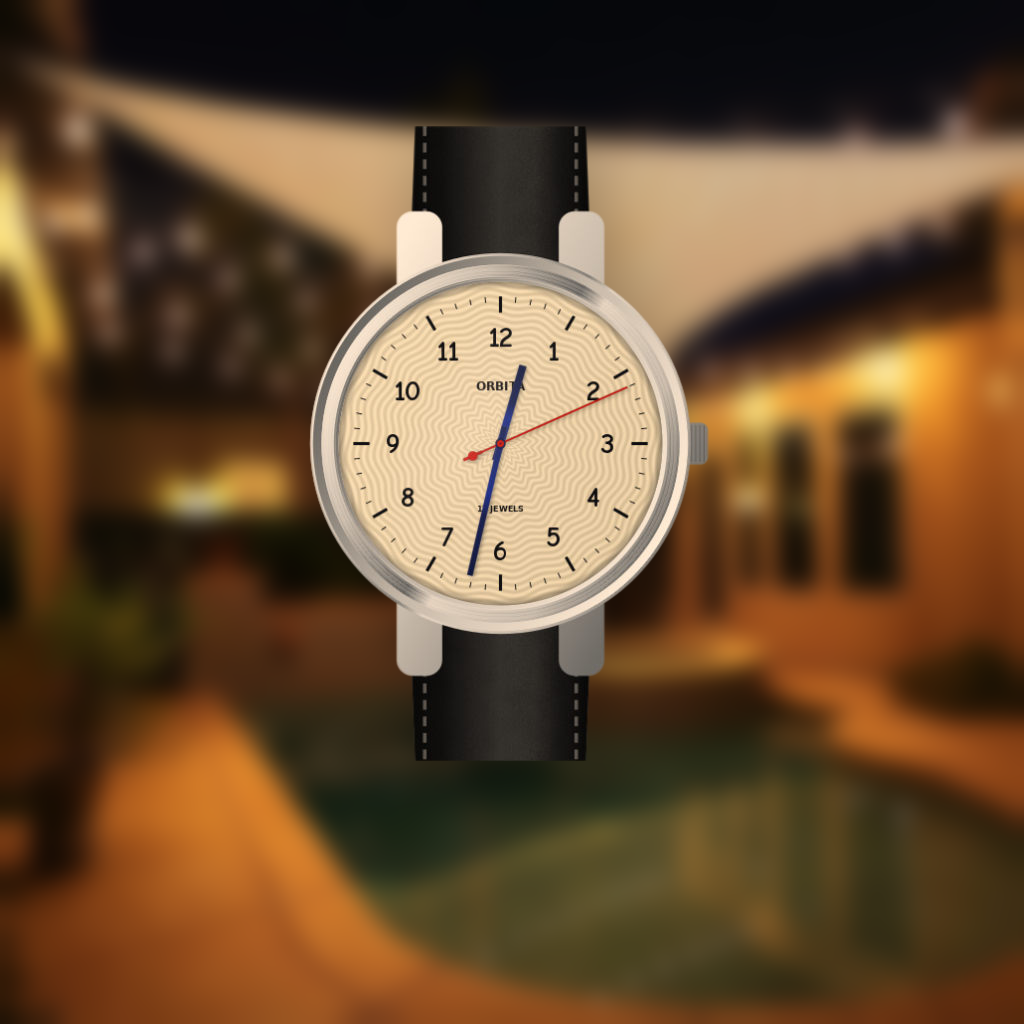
12:32:11
